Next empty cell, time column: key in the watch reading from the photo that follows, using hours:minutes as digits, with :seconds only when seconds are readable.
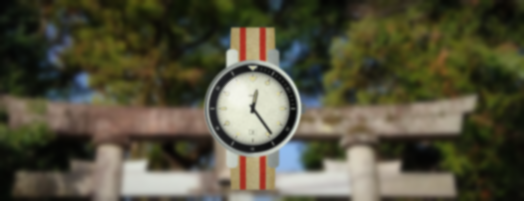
12:24
